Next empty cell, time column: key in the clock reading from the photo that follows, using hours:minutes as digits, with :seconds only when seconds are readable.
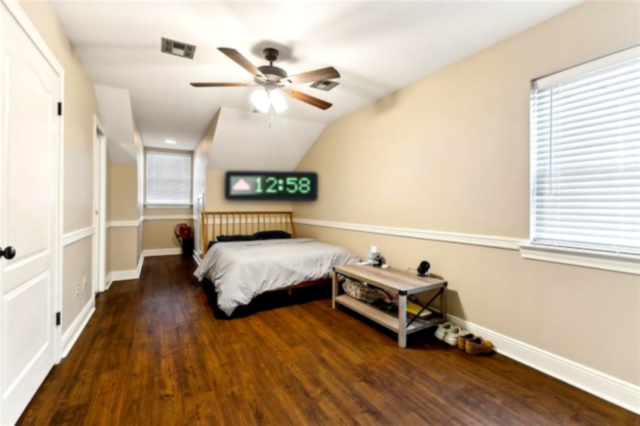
12:58
